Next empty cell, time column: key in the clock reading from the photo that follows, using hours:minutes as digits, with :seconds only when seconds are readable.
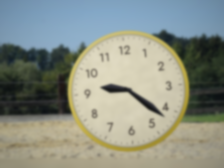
9:22
